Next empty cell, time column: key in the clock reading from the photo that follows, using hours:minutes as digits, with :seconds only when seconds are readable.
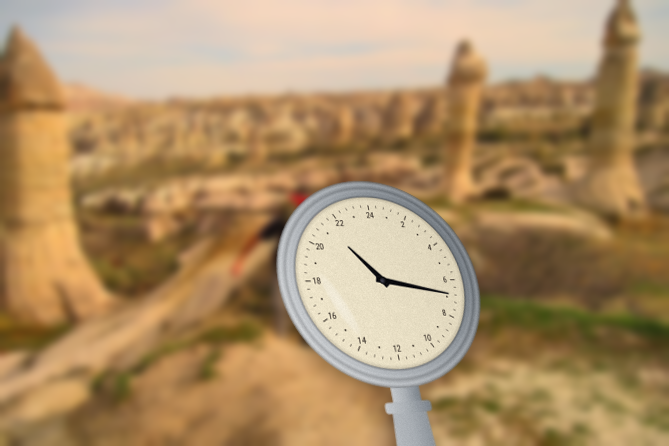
21:17
